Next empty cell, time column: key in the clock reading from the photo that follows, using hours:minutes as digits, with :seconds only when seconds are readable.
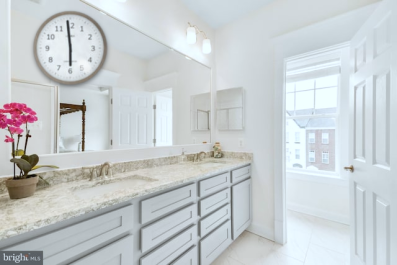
5:59
